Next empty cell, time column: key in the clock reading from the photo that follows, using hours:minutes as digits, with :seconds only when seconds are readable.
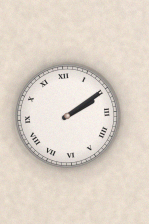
2:10
